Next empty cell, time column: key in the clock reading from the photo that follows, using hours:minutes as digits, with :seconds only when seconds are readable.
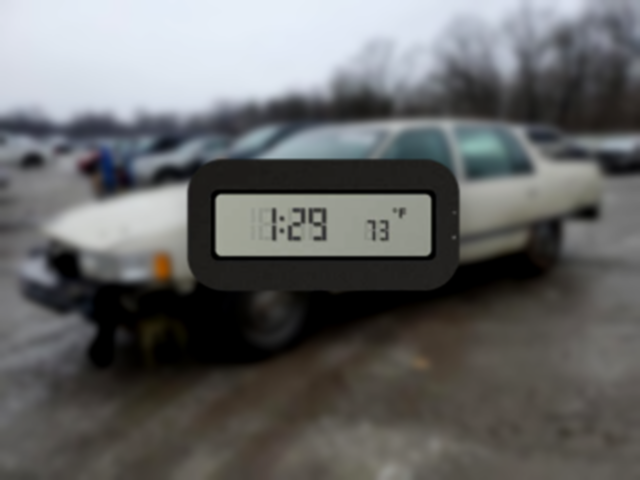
1:29
